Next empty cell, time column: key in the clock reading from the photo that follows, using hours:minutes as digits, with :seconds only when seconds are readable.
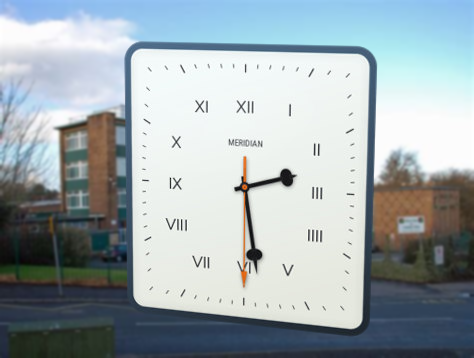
2:28:30
